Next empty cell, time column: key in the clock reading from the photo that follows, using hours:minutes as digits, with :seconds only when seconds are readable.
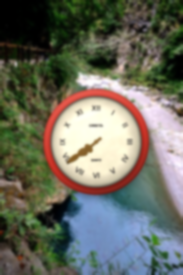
7:39
